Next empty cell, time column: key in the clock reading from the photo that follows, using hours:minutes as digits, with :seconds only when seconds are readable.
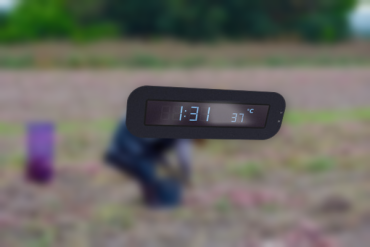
1:31
